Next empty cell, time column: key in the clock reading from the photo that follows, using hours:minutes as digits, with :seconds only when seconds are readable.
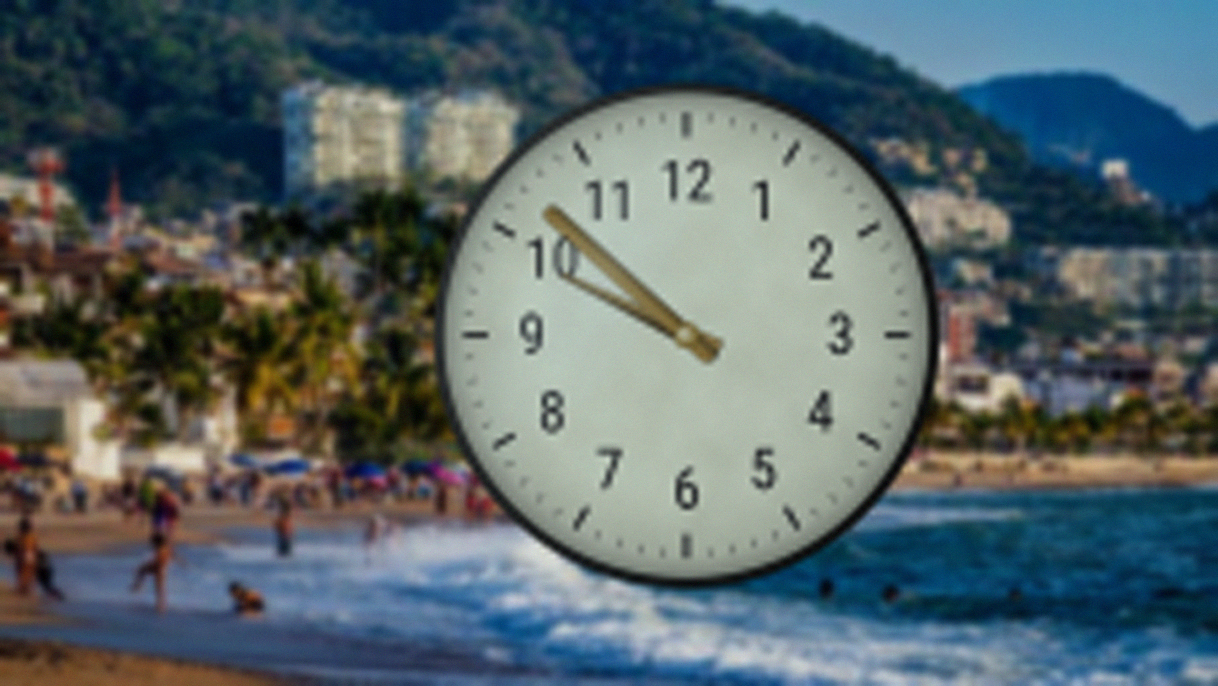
9:52
